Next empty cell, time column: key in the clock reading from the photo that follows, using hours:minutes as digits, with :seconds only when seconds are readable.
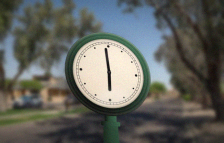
5:59
